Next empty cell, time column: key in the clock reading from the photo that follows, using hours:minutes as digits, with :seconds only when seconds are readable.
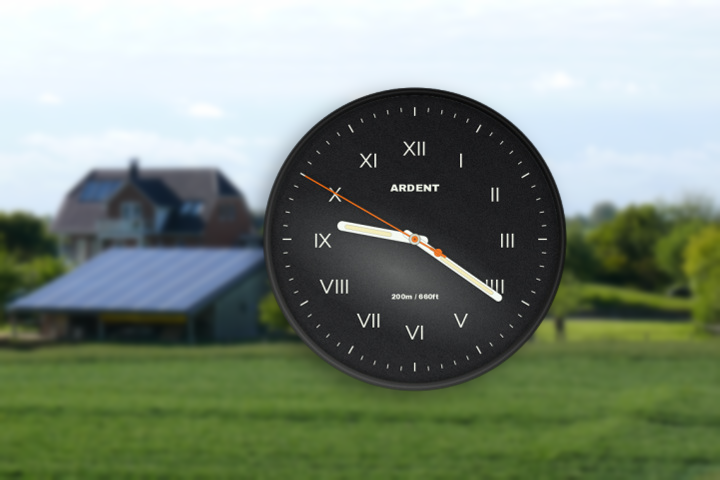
9:20:50
